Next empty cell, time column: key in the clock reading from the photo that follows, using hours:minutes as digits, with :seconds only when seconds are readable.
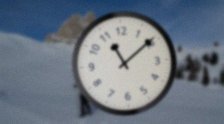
11:09
